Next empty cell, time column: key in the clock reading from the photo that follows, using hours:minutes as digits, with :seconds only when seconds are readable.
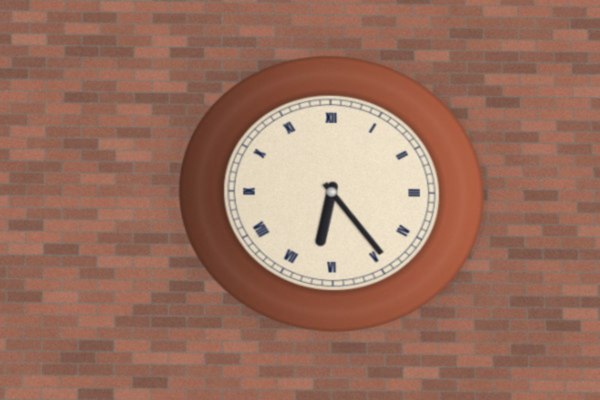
6:24
